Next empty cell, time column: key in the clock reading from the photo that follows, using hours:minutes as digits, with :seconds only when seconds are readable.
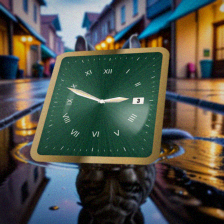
2:49
